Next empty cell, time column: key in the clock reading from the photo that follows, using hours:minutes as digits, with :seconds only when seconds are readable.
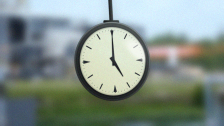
5:00
